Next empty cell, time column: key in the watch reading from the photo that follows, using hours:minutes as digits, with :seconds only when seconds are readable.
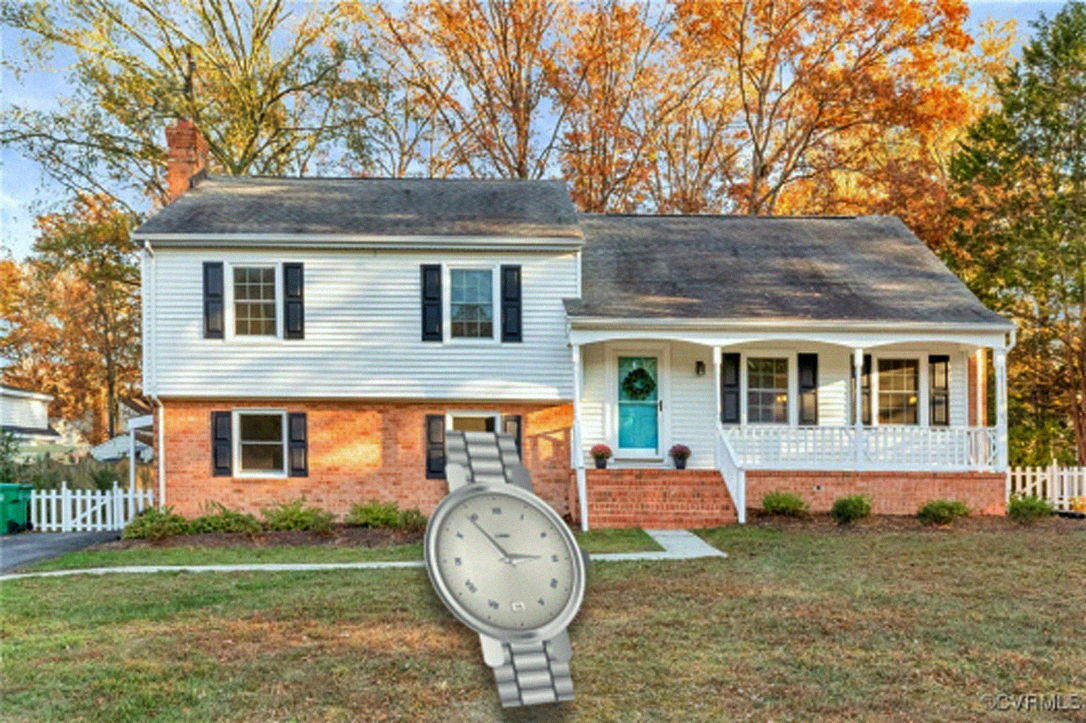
2:54
